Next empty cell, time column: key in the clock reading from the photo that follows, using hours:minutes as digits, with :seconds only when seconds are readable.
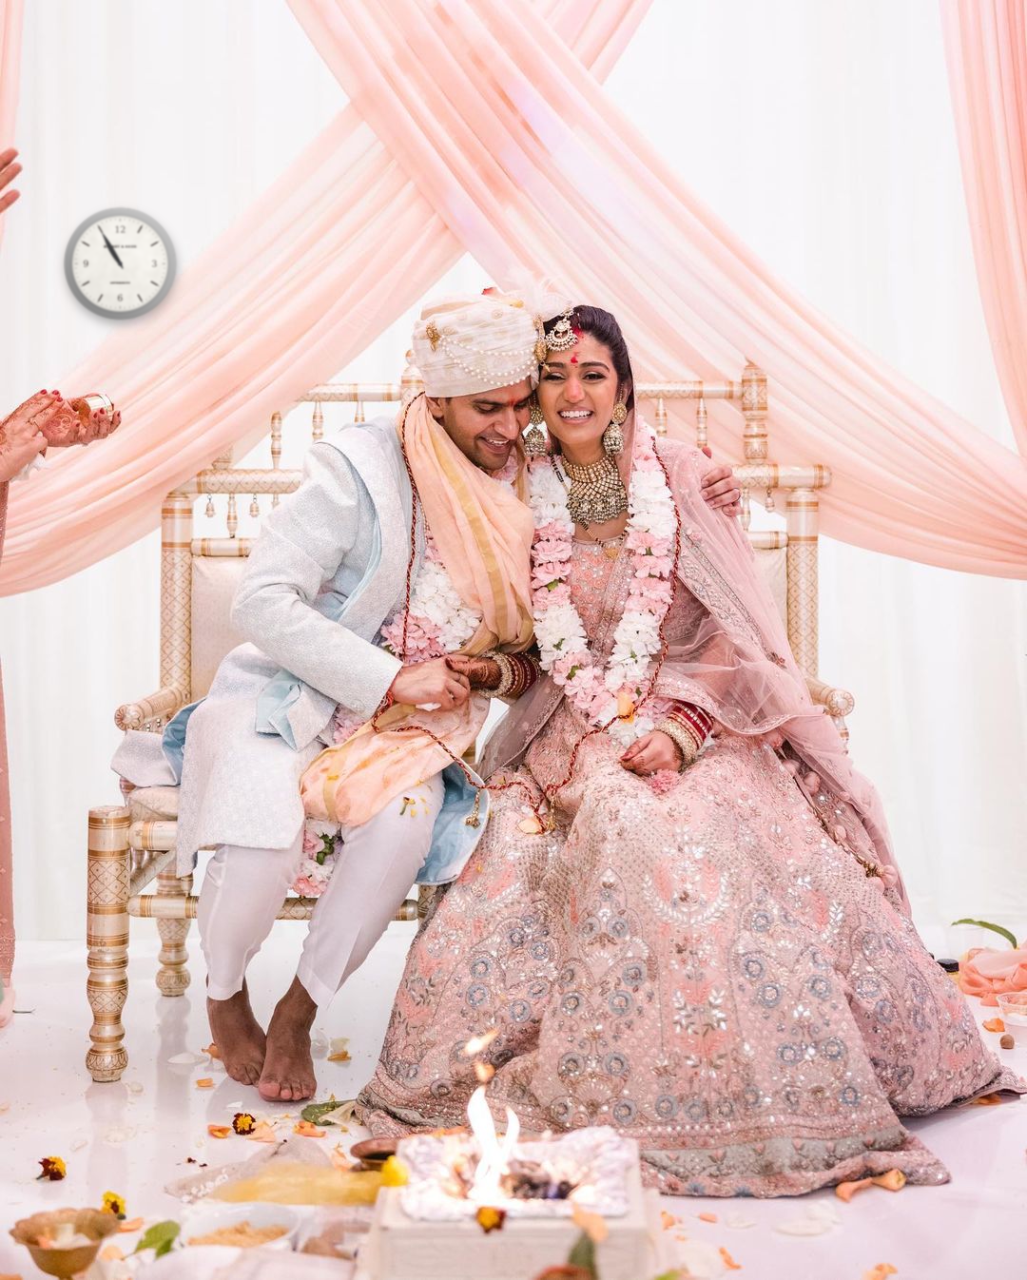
10:55
